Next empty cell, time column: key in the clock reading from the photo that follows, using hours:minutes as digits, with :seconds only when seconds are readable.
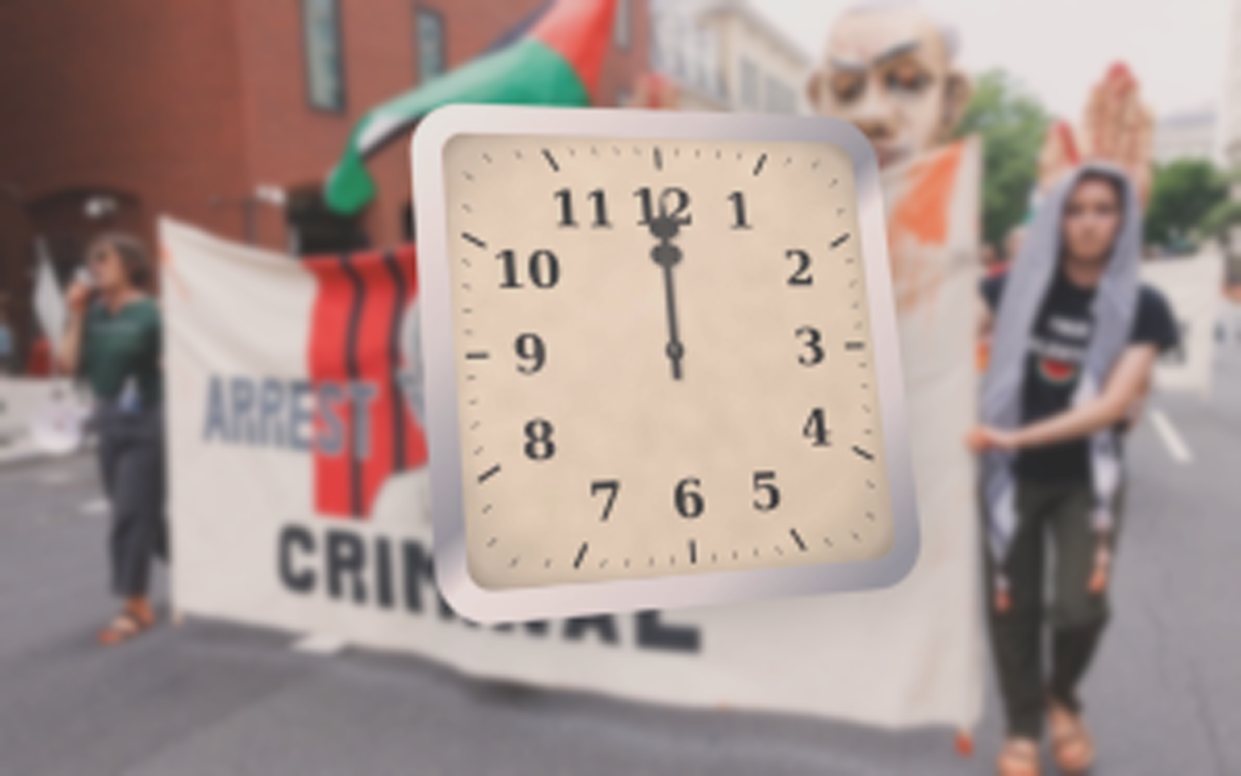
12:00
